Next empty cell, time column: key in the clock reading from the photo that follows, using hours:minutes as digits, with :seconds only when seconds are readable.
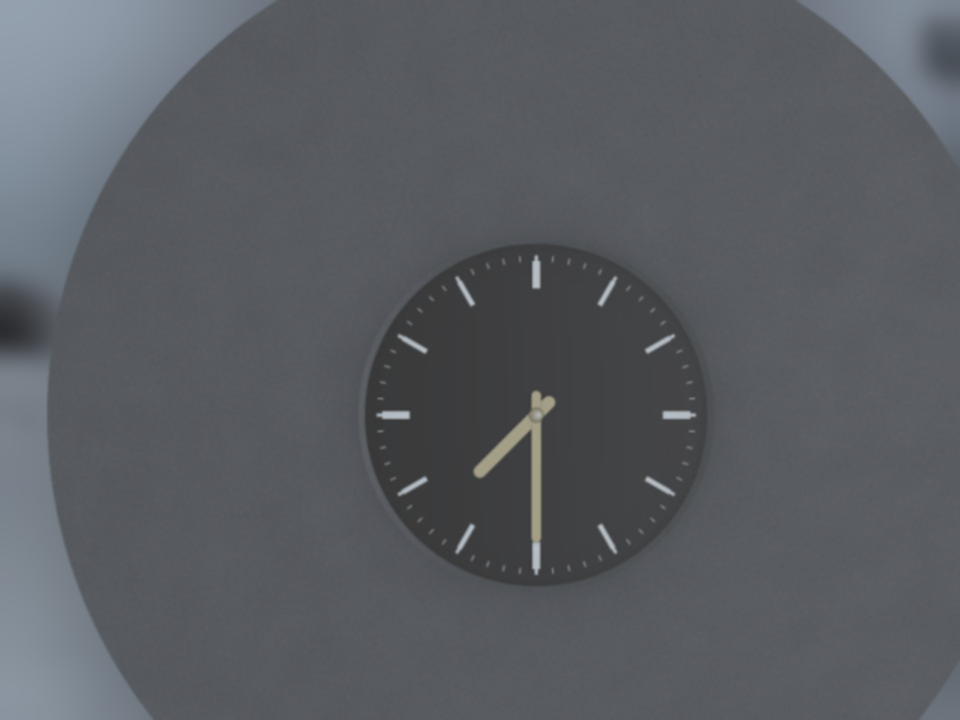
7:30
